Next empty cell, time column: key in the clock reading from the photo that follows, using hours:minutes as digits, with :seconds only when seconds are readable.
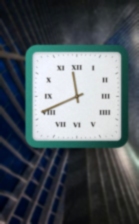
11:41
